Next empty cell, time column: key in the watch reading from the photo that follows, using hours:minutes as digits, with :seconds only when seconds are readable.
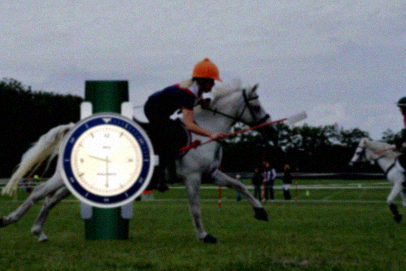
9:30
